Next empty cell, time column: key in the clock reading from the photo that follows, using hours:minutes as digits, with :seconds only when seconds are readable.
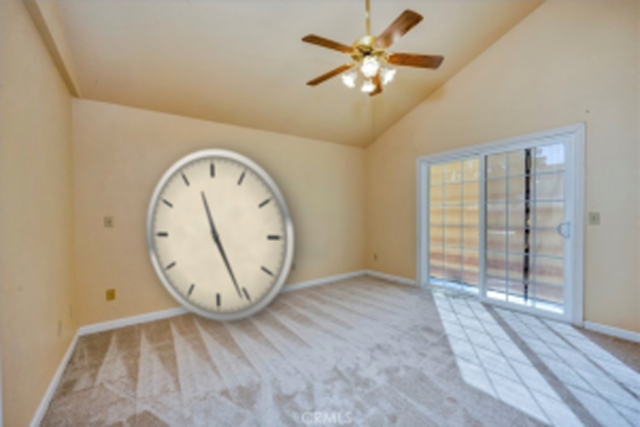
11:26
